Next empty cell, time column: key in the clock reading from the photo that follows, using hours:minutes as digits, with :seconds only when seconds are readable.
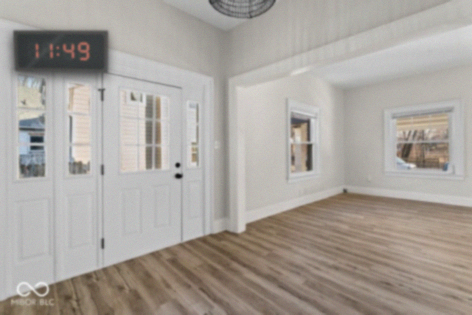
11:49
